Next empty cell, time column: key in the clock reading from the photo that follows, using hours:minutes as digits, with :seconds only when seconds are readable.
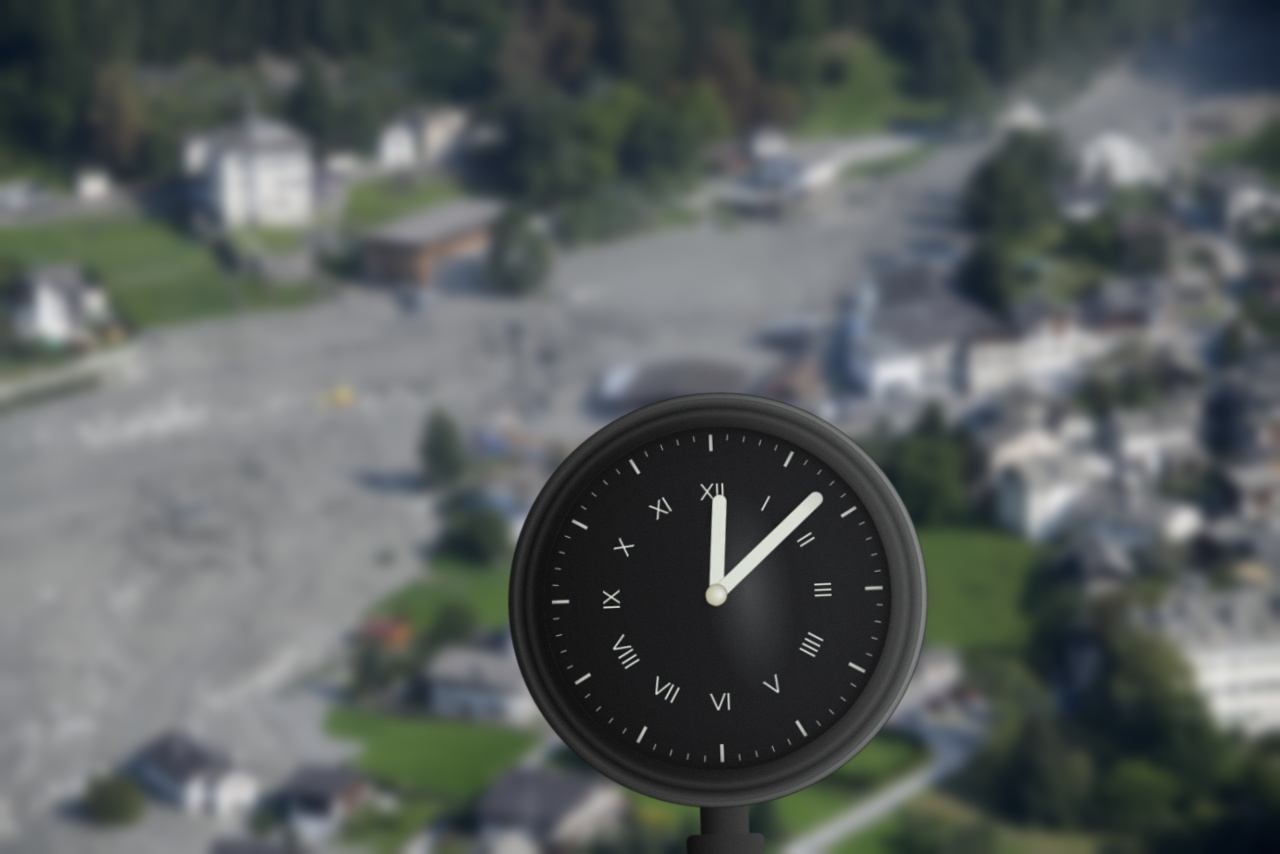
12:08
